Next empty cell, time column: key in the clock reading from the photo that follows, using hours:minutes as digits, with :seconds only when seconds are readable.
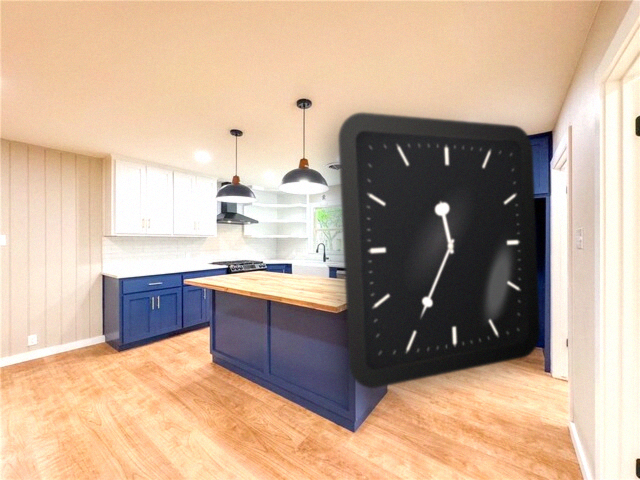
11:35
